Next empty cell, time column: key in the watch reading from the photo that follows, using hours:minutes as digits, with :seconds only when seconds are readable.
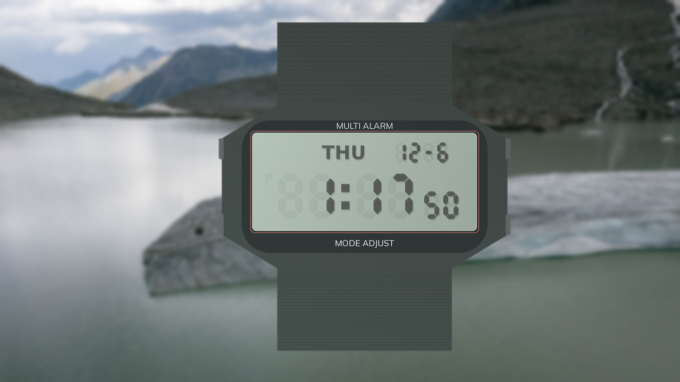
1:17:50
